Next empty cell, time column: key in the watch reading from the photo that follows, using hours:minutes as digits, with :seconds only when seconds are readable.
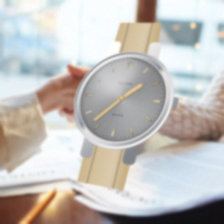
1:37
